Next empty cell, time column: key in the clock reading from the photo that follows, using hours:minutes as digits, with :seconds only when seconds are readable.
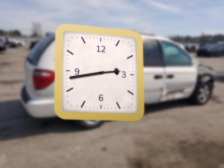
2:43
